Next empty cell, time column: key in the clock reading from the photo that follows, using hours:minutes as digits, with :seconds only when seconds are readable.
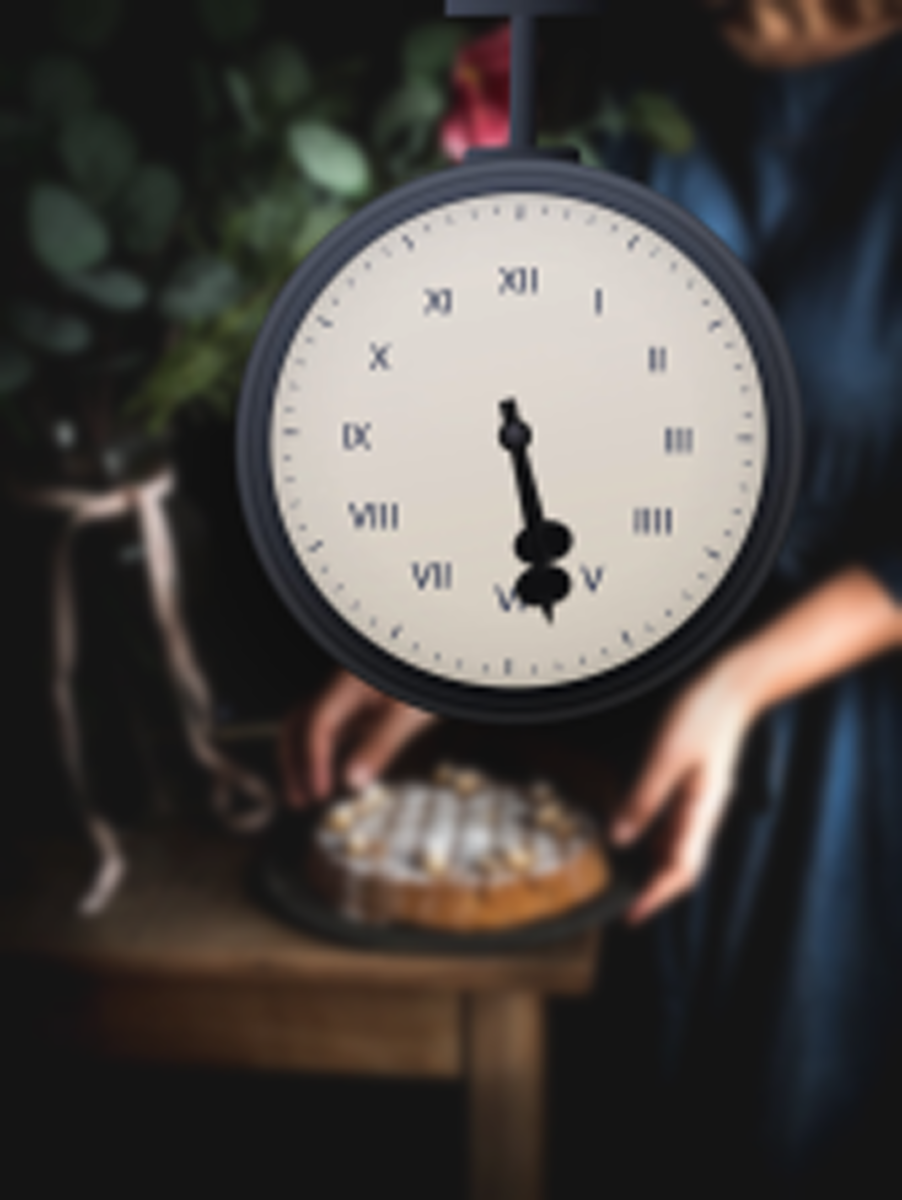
5:28
